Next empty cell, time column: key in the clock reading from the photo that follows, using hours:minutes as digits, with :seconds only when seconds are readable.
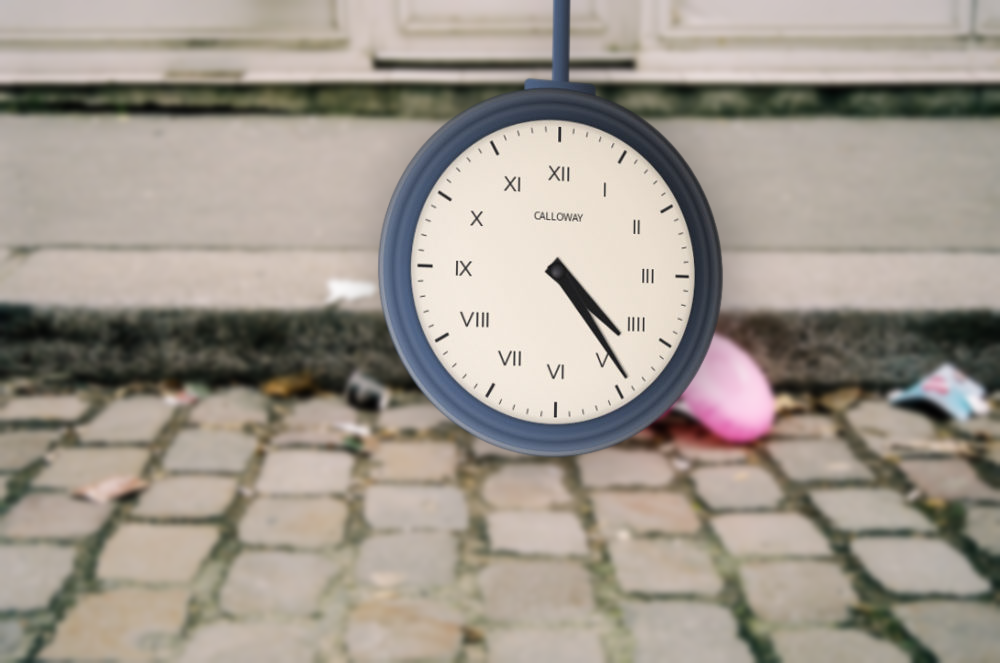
4:24
